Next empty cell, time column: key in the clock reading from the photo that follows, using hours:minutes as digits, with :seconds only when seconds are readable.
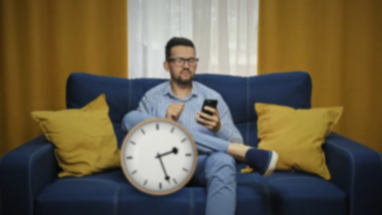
2:27
